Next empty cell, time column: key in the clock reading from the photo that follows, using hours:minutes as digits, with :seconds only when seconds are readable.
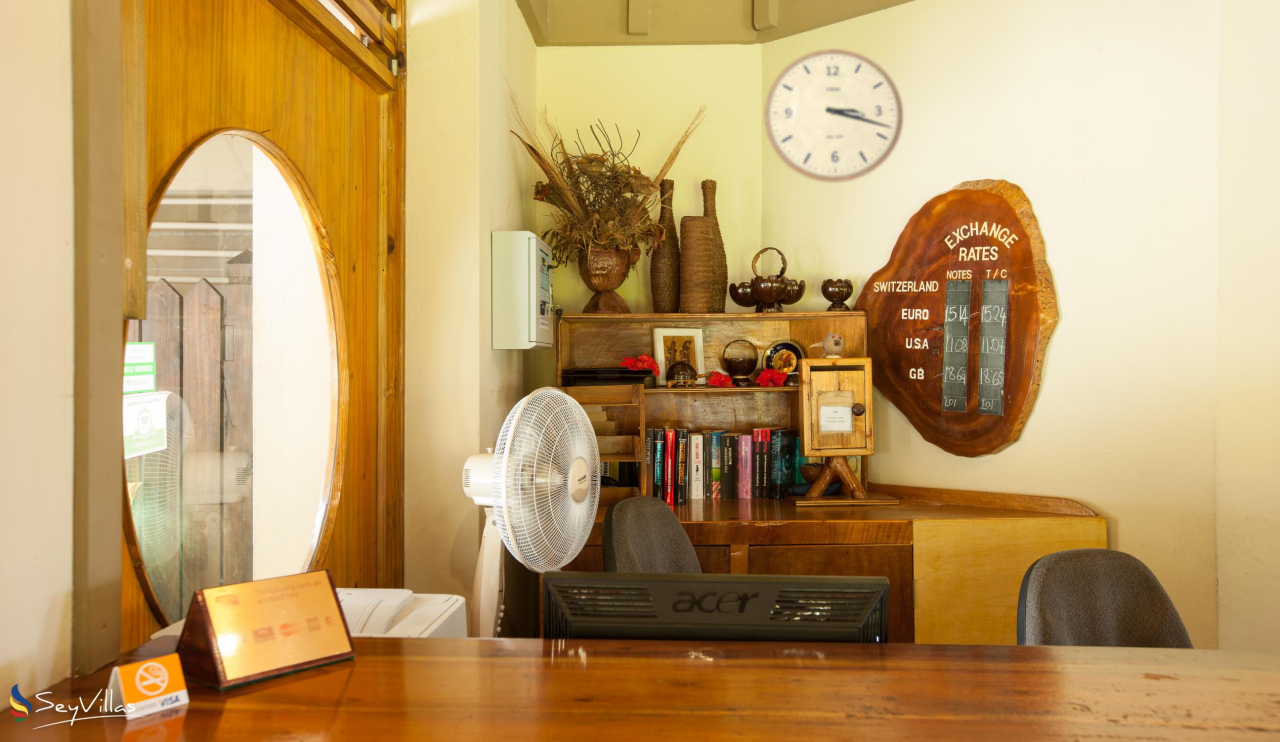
3:18
